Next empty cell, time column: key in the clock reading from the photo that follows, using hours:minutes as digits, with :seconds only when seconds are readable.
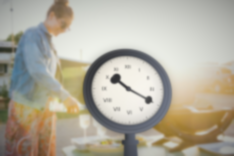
10:20
